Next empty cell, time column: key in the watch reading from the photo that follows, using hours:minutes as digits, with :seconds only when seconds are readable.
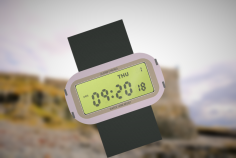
9:20:18
